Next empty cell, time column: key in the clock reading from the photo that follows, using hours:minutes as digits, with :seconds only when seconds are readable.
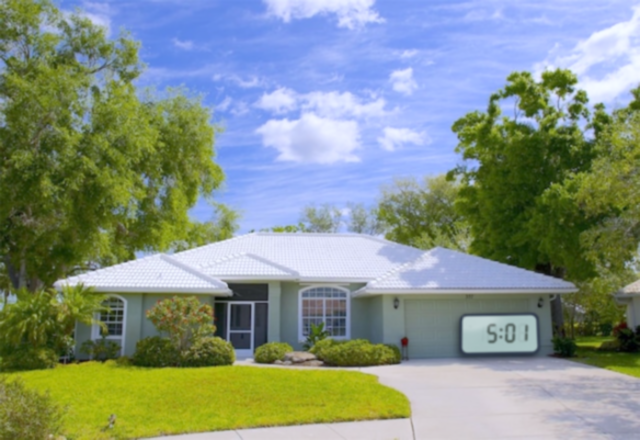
5:01
